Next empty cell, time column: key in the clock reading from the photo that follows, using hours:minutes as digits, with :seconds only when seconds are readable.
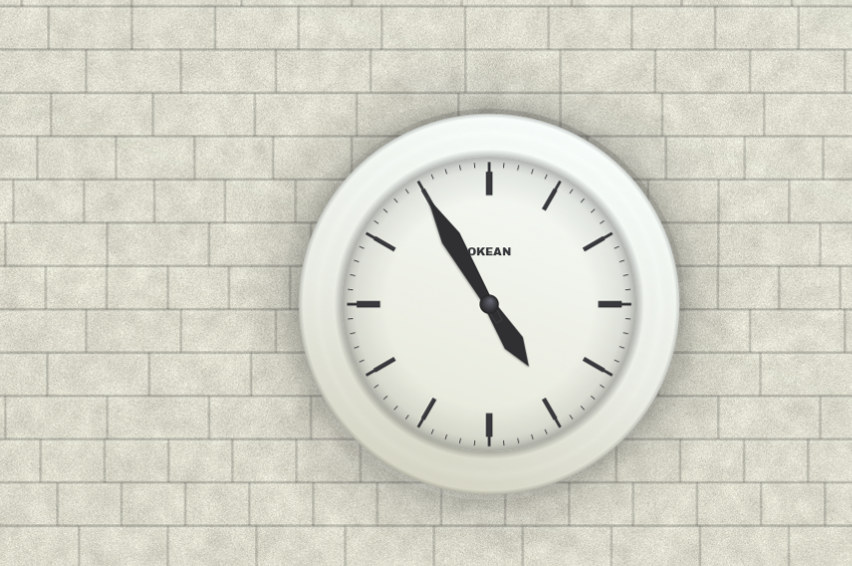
4:55
